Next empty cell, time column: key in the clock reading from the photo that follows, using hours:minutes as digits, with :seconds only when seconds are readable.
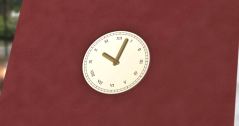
10:03
